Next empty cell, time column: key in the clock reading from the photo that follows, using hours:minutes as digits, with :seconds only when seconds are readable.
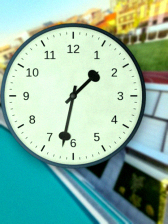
1:32
